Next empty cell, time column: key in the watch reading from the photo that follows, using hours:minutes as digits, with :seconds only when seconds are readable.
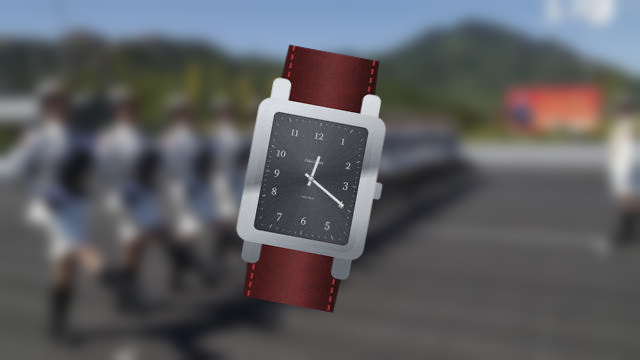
12:20
